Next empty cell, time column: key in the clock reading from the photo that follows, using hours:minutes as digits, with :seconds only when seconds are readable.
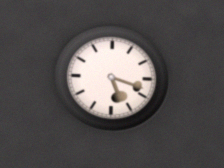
5:18
